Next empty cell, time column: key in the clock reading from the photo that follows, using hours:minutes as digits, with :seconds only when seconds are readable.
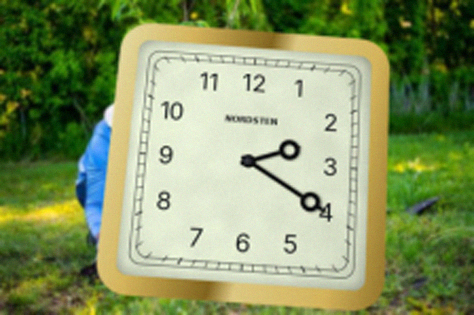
2:20
